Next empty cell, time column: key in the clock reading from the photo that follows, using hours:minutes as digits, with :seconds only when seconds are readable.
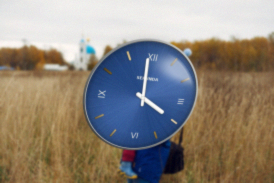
3:59
